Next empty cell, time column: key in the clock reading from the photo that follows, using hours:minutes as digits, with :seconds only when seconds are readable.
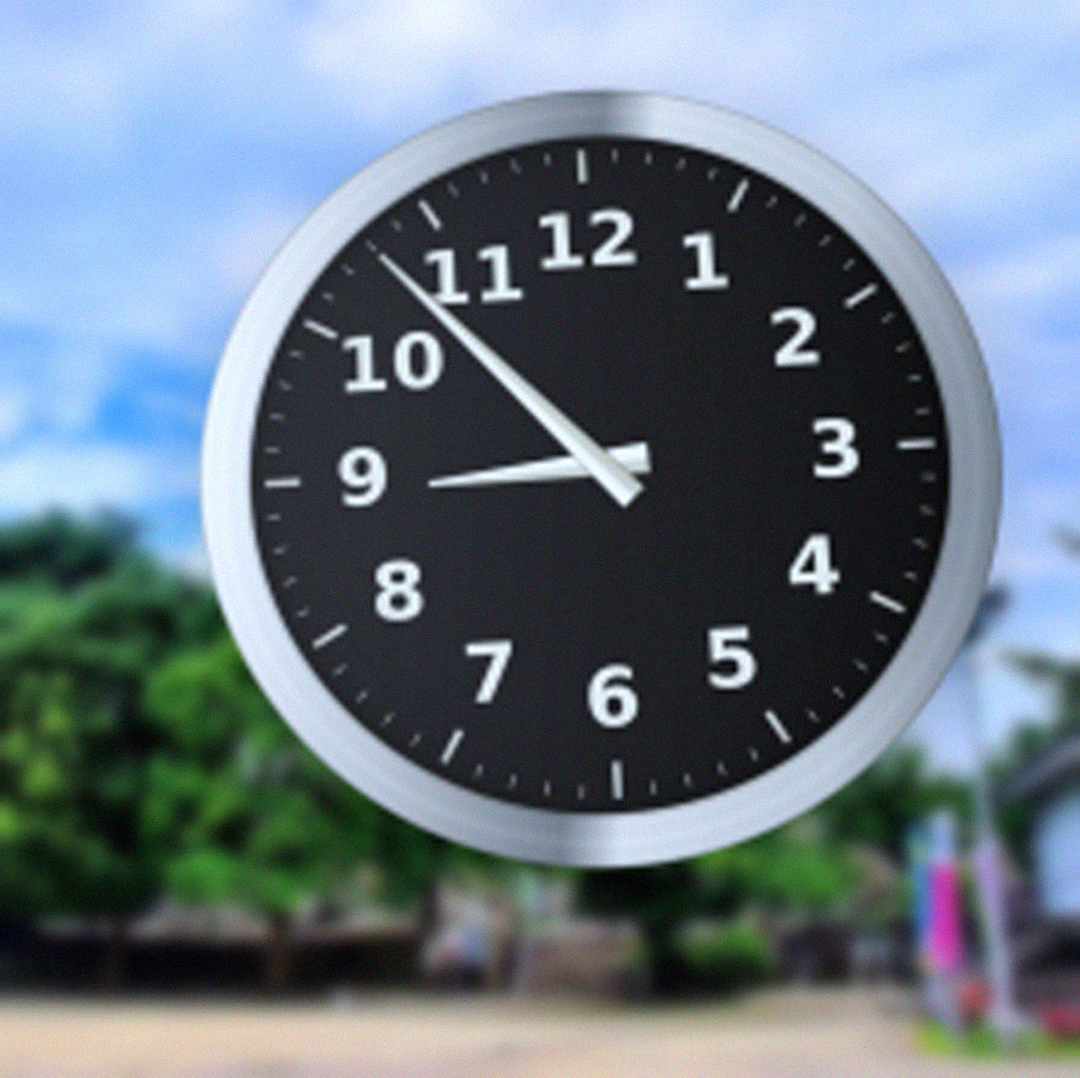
8:53
